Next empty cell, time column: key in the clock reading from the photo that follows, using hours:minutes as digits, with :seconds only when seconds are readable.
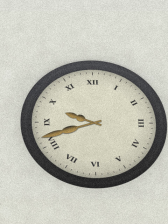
9:42
